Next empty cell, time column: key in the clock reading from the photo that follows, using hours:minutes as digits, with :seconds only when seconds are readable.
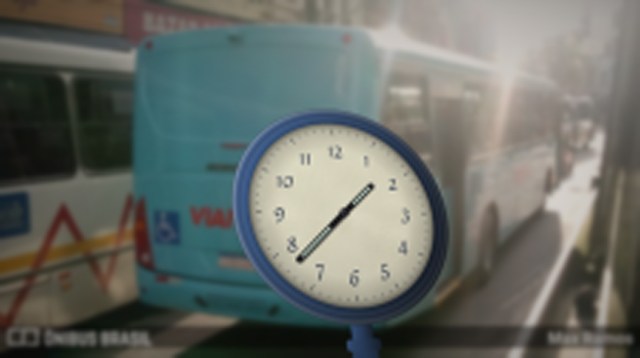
1:38
